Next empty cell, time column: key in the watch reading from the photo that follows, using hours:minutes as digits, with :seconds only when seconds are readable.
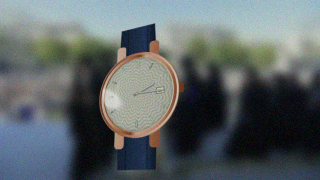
2:15
